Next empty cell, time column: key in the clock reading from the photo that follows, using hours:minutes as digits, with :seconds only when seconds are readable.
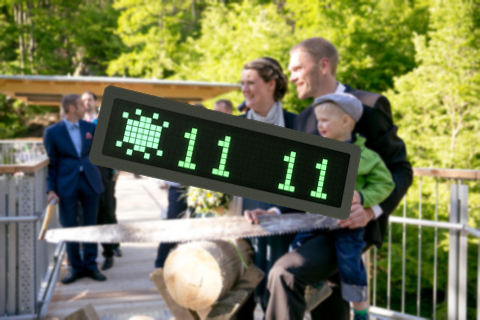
11:11
